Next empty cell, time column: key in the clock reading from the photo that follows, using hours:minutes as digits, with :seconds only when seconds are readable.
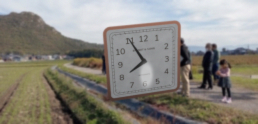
7:55
